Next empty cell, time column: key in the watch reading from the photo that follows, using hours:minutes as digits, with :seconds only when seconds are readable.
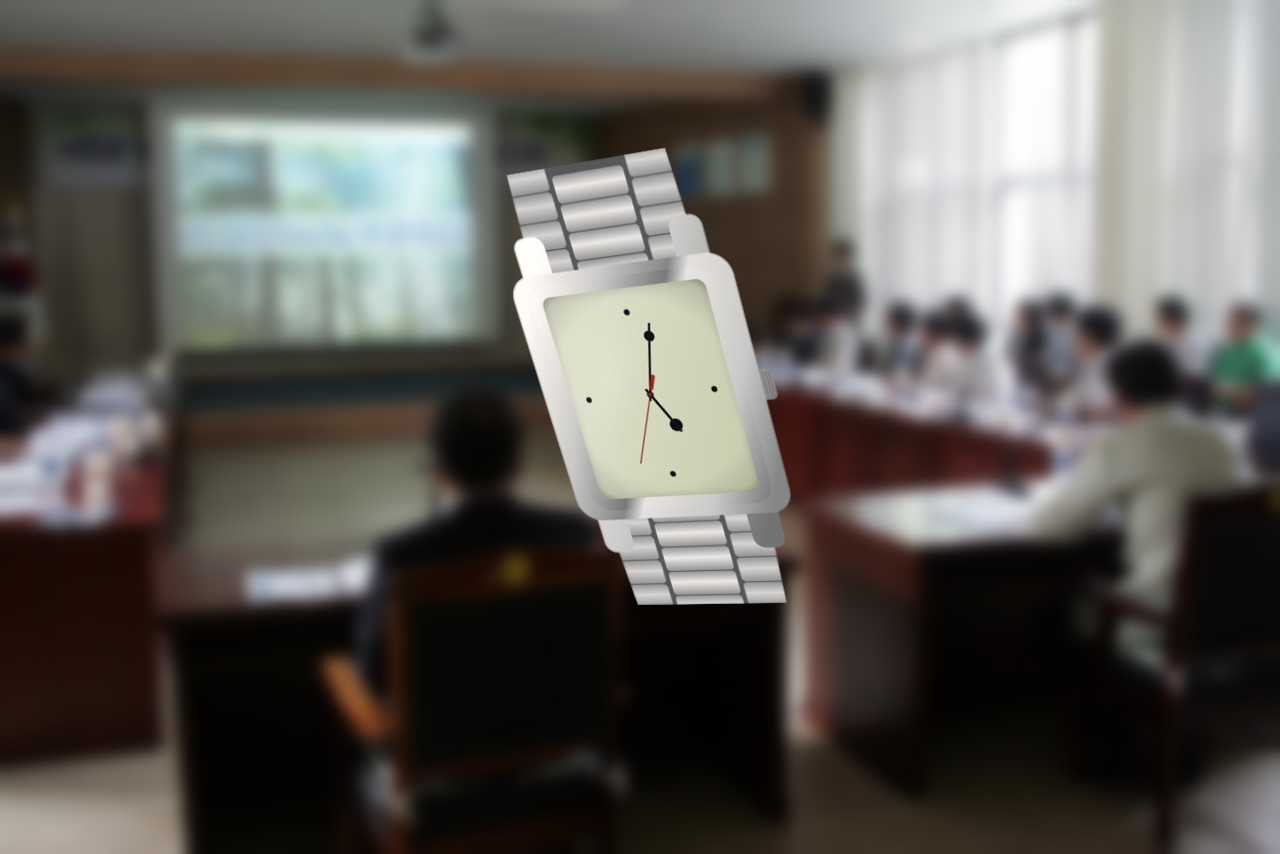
5:02:34
